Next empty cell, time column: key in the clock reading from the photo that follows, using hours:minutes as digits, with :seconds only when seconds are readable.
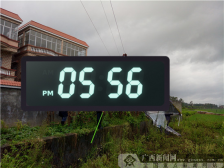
5:56
